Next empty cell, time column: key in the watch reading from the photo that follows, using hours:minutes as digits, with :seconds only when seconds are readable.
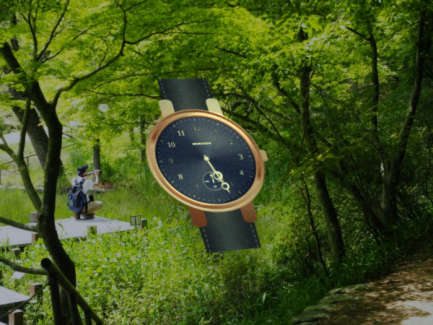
5:27
